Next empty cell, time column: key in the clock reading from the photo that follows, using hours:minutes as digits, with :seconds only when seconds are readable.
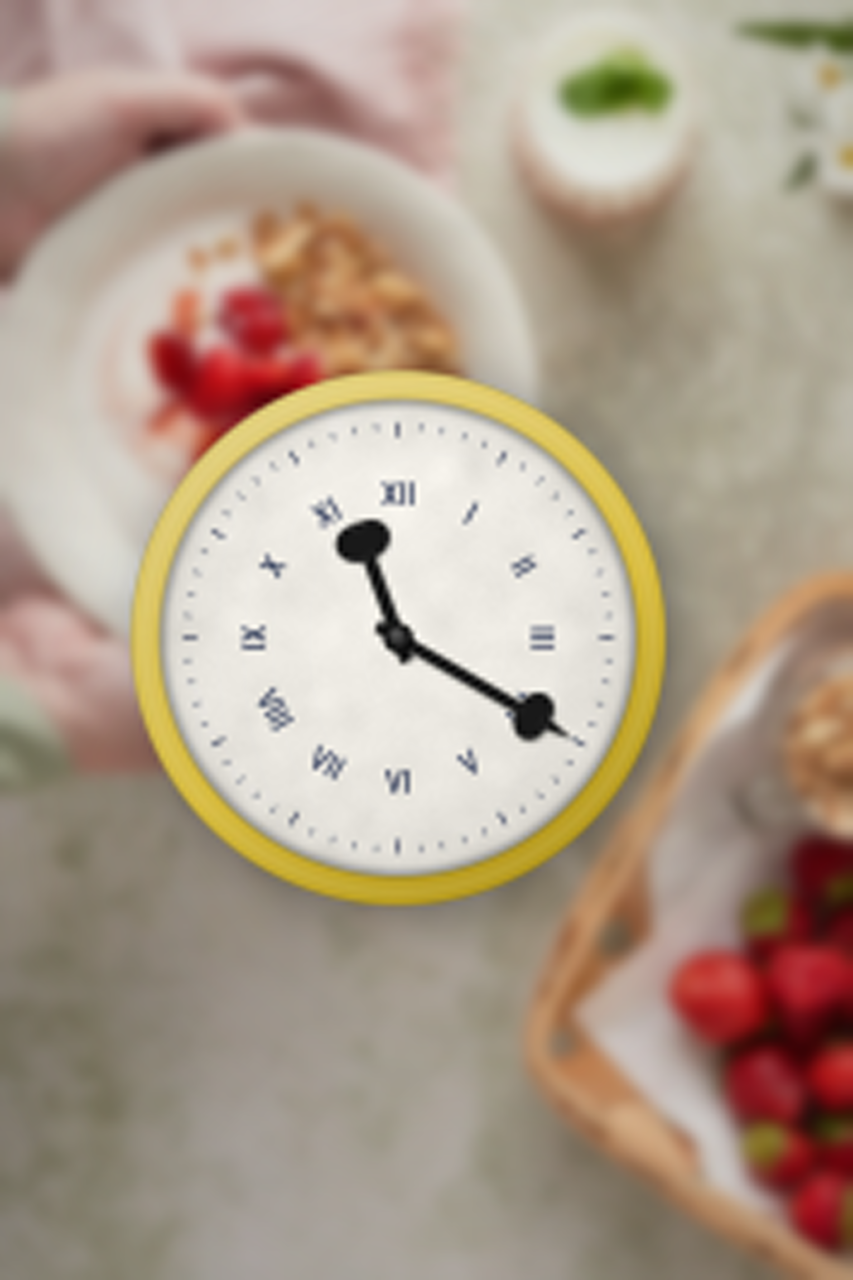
11:20
